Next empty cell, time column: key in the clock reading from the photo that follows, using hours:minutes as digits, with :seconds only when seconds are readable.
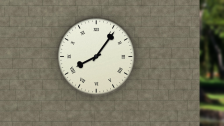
8:06
